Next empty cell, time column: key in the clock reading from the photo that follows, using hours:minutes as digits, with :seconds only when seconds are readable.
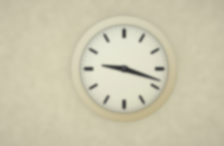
9:18
